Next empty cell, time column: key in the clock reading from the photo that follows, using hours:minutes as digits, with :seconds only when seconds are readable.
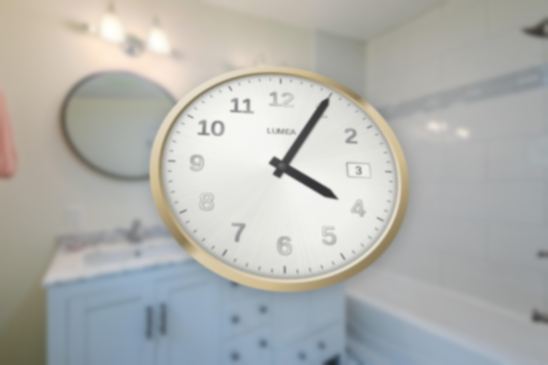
4:05
